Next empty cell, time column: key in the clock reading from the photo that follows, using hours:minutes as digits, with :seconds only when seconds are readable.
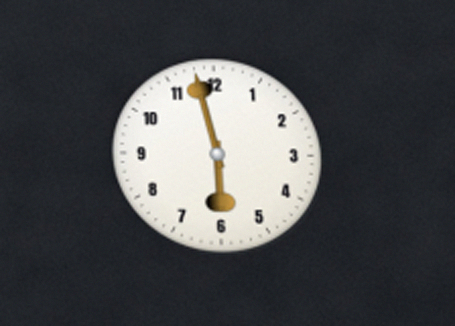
5:58
